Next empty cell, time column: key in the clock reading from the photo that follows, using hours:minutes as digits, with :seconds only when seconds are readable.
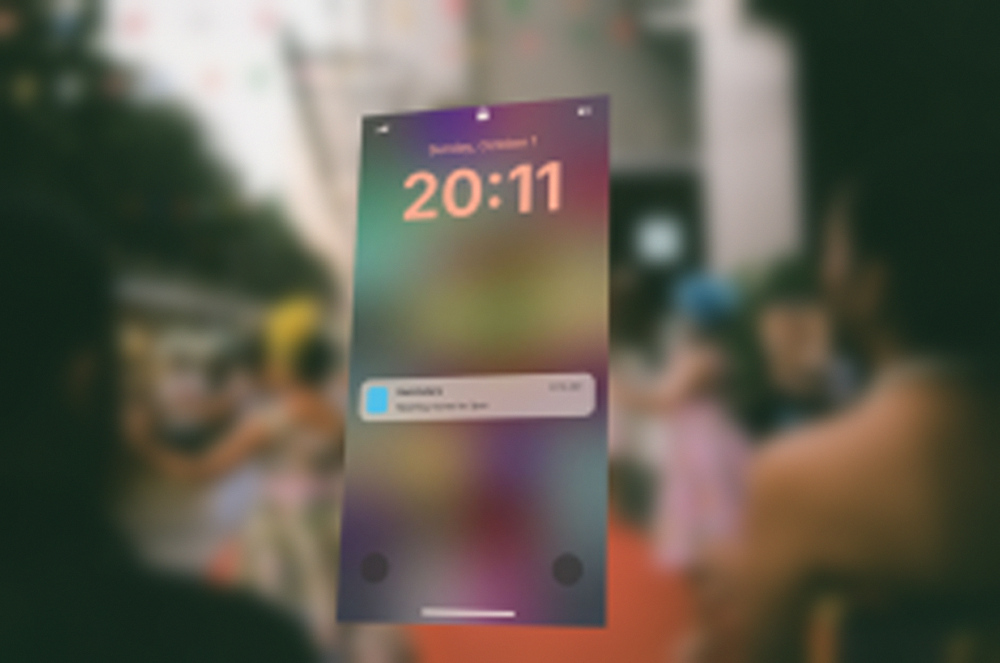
20:11
